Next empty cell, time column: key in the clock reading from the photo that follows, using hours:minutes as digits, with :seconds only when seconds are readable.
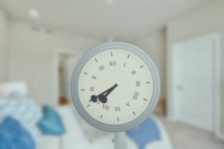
7:41
